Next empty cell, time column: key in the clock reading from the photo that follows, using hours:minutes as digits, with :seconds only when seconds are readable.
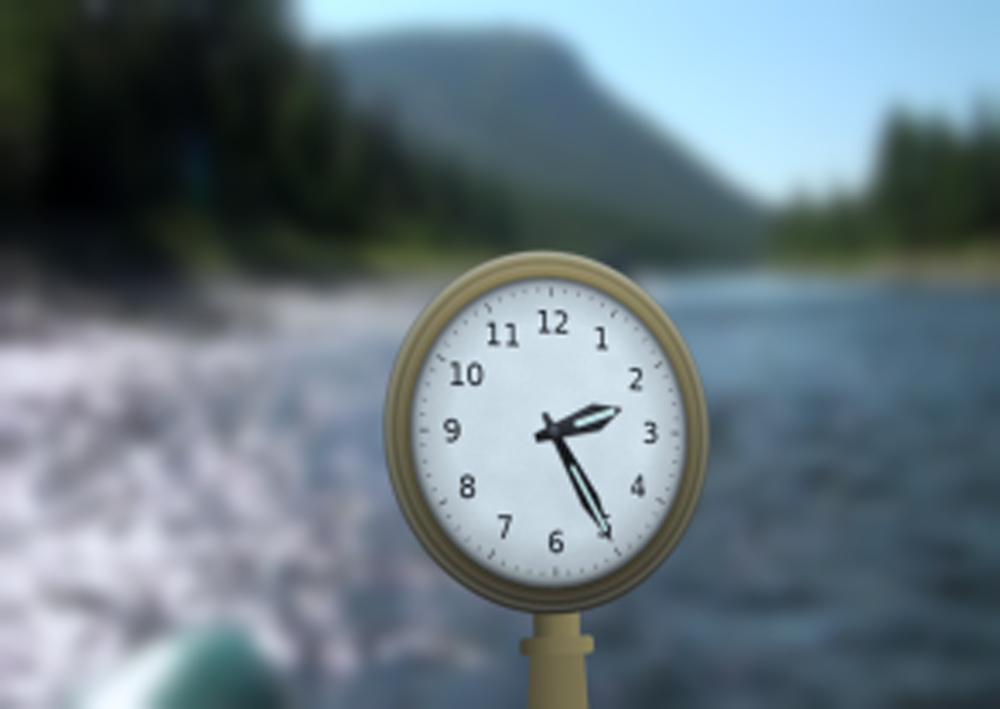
2:25
